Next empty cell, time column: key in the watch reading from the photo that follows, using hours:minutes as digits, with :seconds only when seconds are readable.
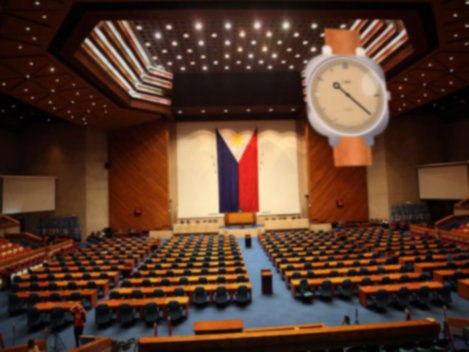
10:22
